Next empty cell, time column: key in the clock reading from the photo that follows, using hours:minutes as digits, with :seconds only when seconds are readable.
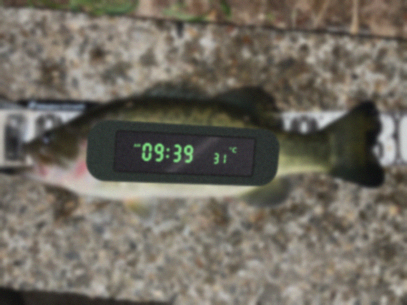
9:39
